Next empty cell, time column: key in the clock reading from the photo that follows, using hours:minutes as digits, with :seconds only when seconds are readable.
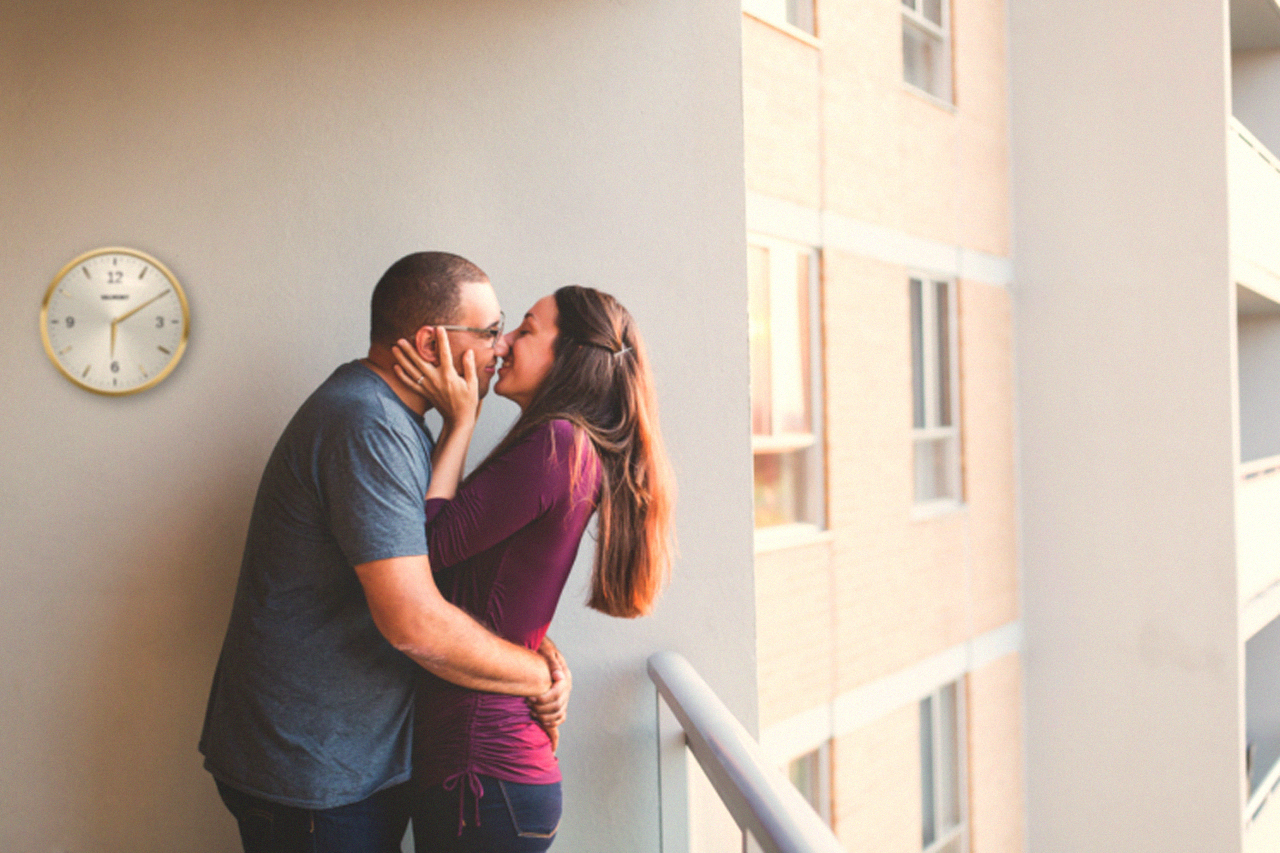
6:10
